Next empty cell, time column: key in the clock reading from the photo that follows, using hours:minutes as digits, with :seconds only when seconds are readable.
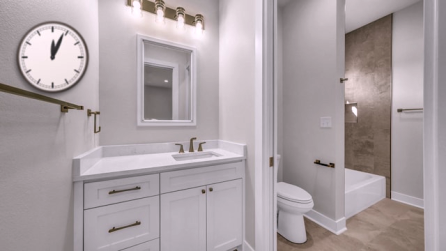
12:04
